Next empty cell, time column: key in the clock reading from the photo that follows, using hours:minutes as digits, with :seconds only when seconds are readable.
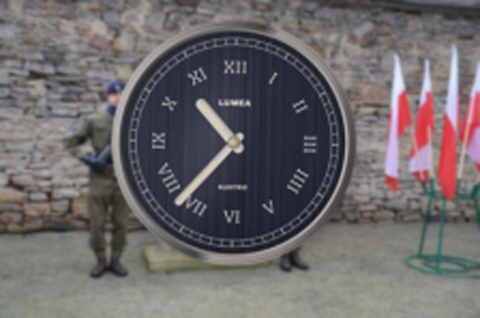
10:37
